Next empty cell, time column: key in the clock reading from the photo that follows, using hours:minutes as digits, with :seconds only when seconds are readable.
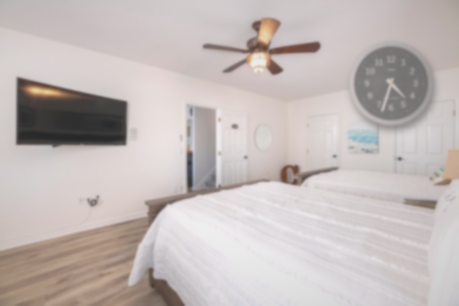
4:33
